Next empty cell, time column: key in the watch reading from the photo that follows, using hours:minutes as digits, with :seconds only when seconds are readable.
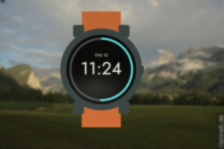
11:24
